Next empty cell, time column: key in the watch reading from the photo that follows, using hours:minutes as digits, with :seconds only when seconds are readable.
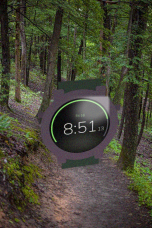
8:51
